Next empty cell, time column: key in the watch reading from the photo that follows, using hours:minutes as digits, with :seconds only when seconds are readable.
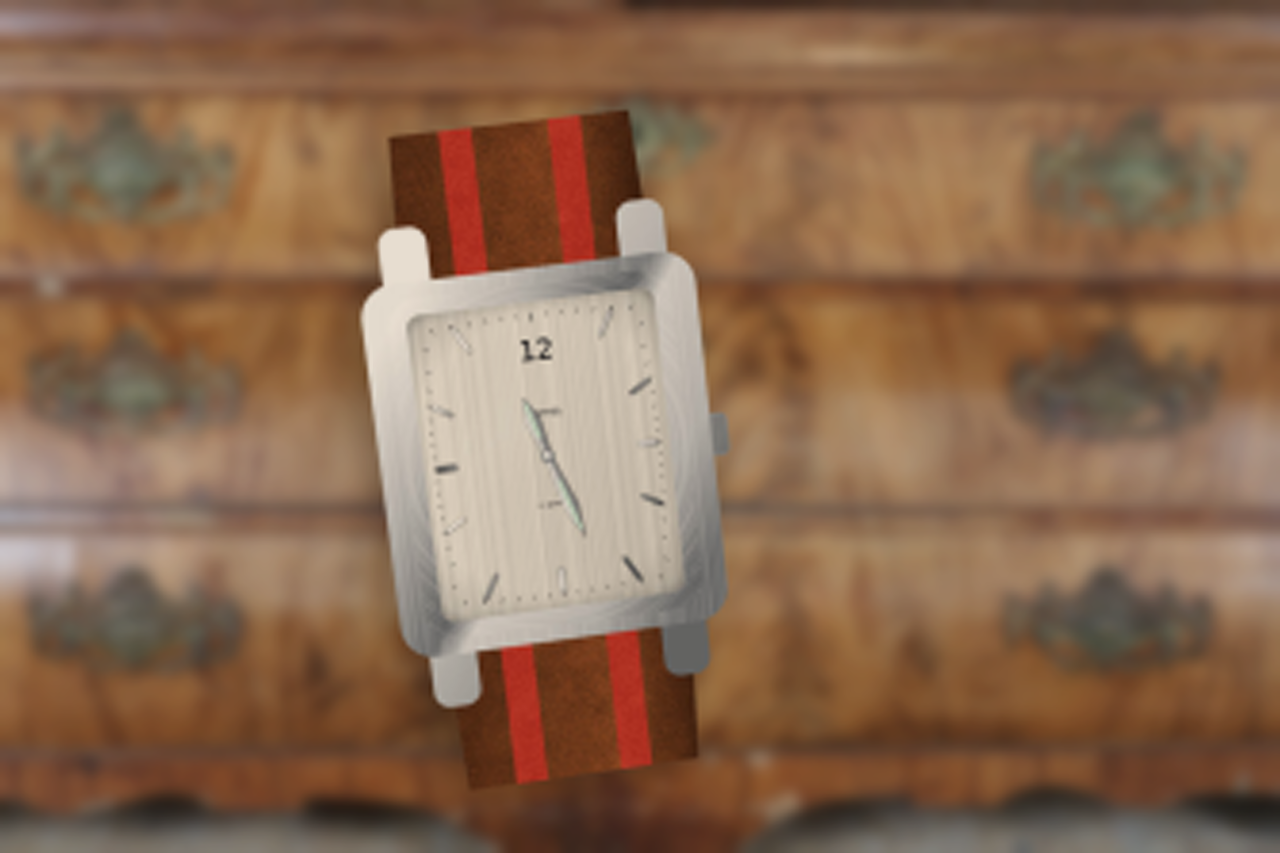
11:27
